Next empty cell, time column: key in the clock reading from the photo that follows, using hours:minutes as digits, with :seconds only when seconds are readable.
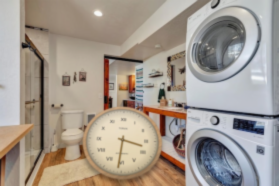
3:31
